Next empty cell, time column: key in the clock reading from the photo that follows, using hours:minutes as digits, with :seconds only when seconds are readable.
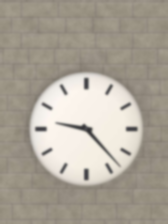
9:23
